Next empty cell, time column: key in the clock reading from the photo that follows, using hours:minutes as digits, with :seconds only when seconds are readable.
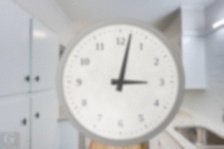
3:02
